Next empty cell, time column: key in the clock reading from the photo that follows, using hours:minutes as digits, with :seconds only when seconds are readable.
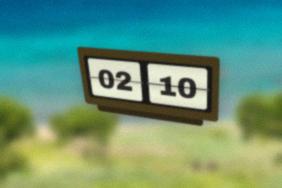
2:10
